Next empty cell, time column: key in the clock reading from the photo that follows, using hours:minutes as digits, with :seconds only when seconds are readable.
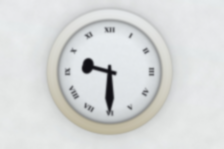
9:30
